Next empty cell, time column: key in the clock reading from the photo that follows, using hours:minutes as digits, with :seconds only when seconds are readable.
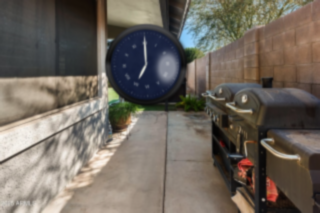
7:00
